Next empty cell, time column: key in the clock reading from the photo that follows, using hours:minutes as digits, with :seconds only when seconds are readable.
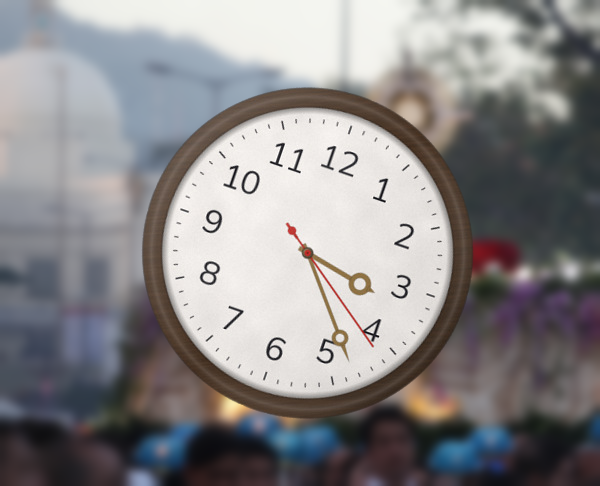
3:23:21
